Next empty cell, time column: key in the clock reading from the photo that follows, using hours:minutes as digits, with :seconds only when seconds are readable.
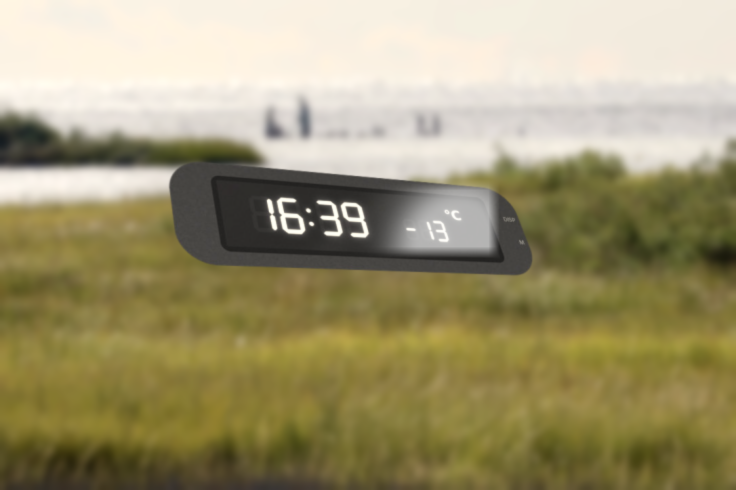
16:39
